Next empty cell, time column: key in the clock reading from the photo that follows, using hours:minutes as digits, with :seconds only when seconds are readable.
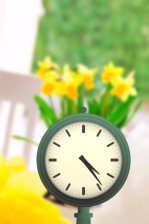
4:24
